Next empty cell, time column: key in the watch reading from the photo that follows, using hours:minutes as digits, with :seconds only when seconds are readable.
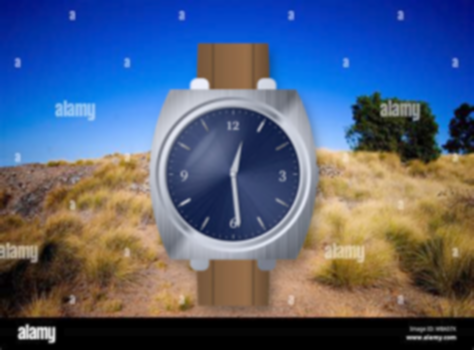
12:29
